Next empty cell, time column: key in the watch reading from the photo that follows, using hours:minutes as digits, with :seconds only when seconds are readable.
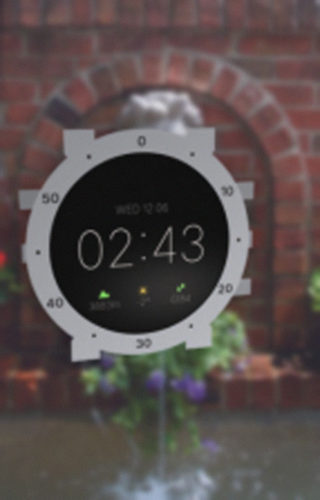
2:43
